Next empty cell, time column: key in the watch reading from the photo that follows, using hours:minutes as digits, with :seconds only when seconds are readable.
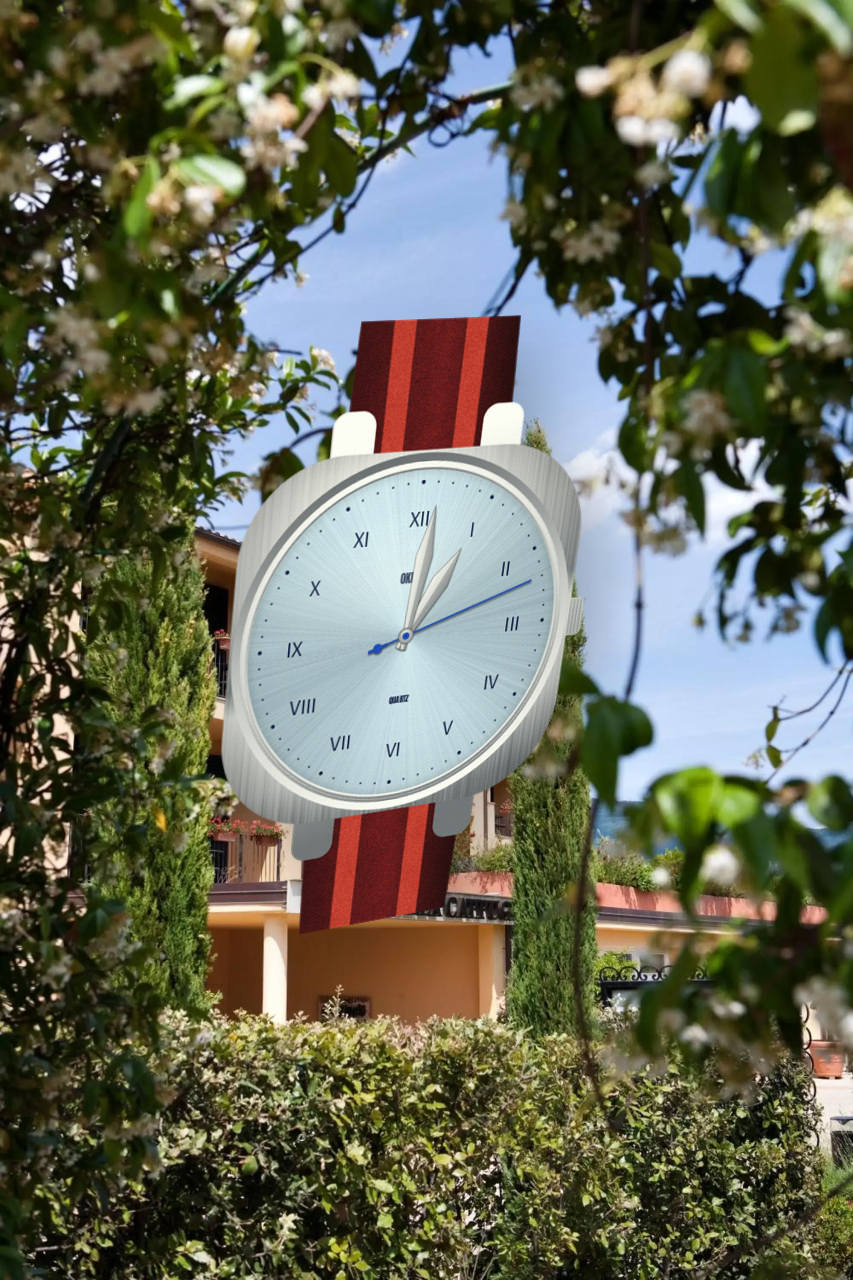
1:01:12
